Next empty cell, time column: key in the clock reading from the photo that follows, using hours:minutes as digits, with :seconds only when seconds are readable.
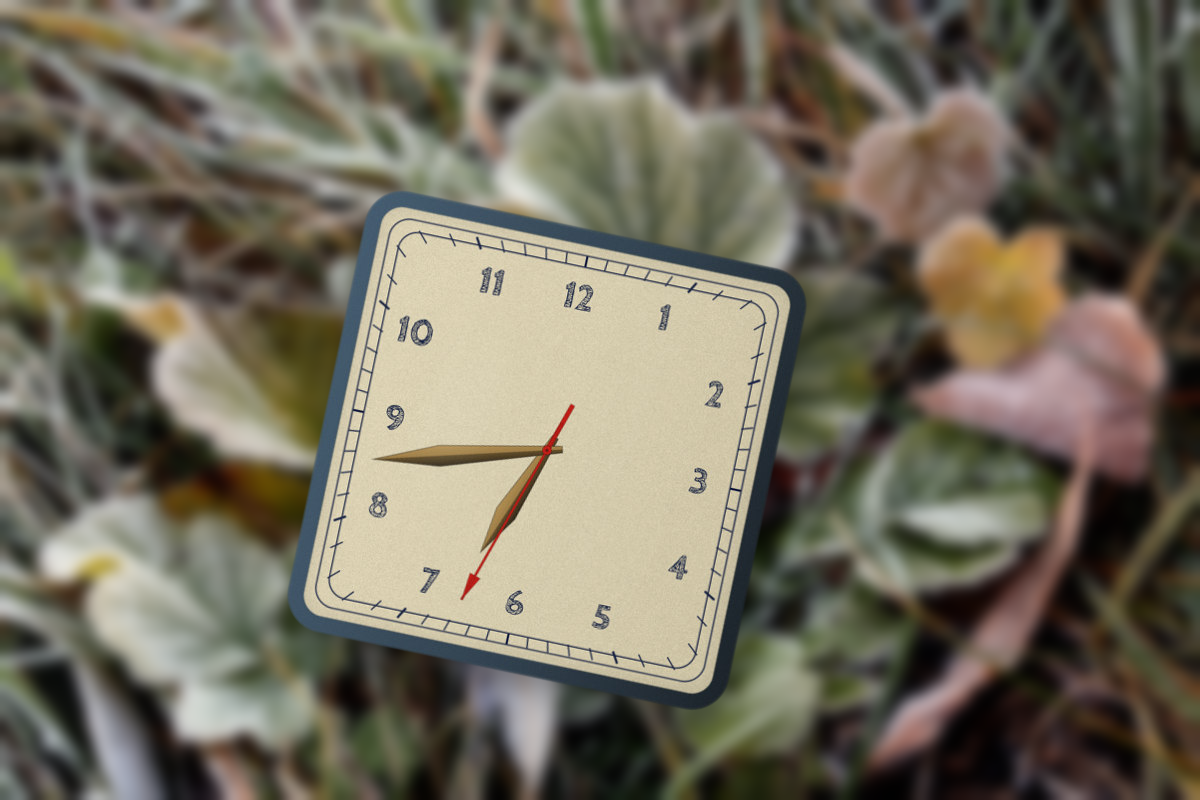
6:42:33
